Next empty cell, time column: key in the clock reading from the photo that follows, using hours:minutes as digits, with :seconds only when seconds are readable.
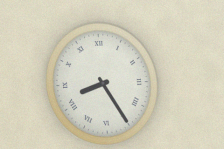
8:25
